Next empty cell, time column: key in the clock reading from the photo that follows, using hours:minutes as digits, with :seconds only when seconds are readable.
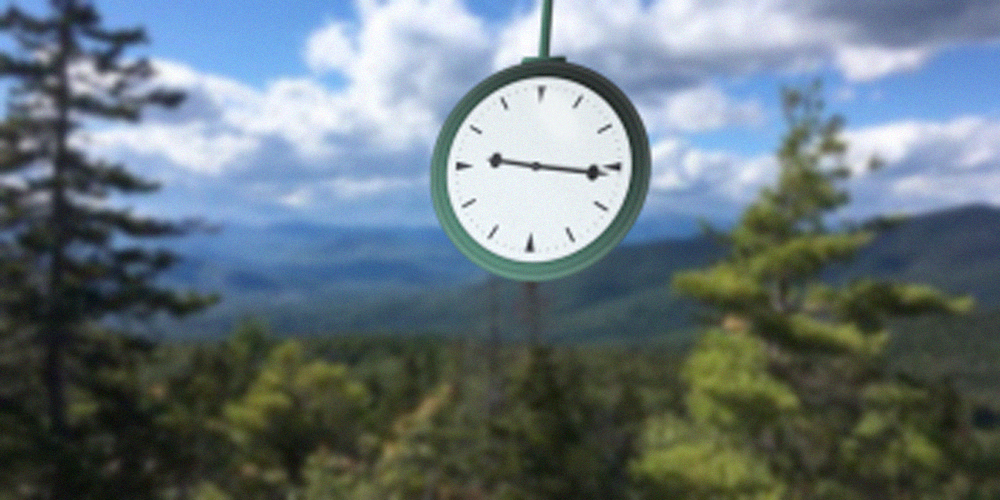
9:16
